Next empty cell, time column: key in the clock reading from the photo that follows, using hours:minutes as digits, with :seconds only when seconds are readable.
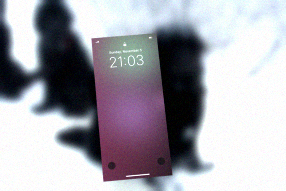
21:03
